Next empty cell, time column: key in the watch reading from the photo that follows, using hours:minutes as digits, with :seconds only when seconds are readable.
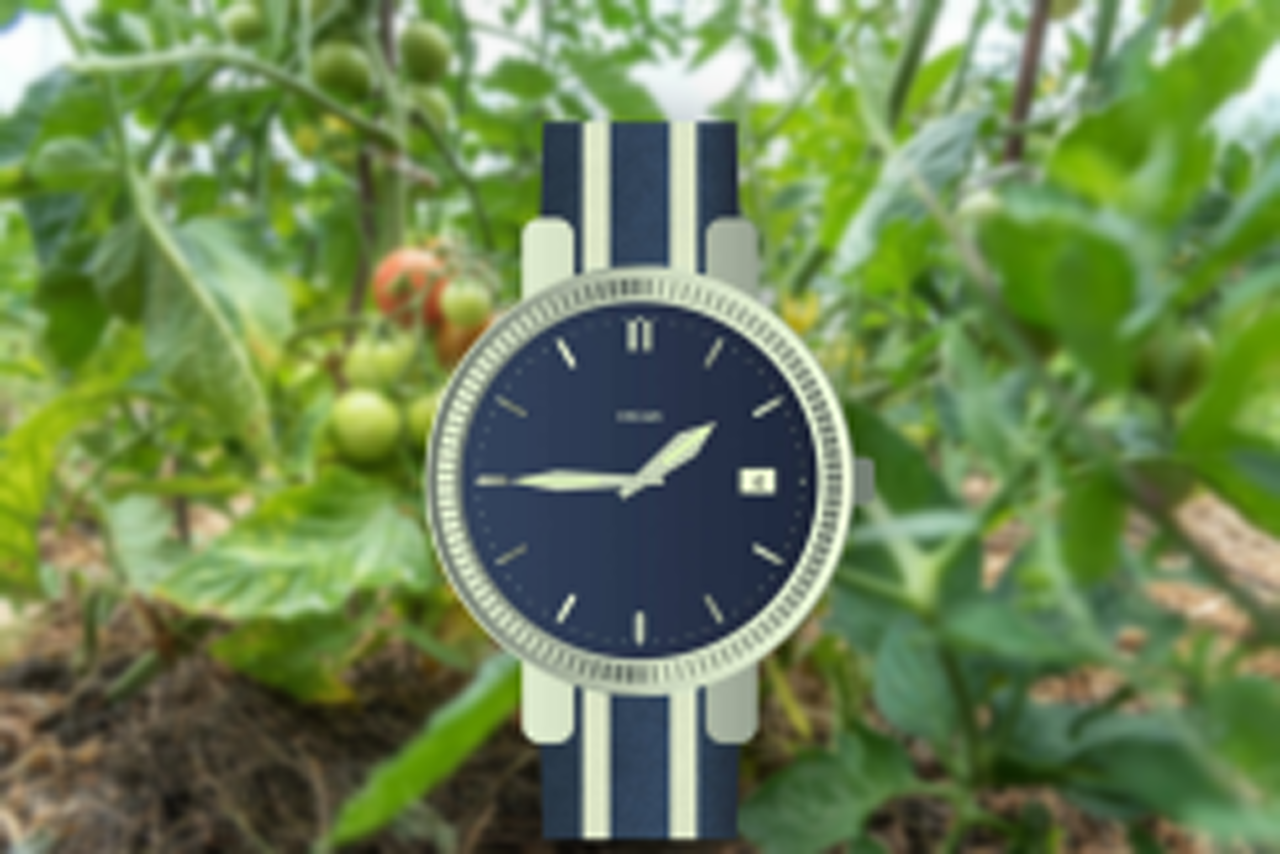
1:45
